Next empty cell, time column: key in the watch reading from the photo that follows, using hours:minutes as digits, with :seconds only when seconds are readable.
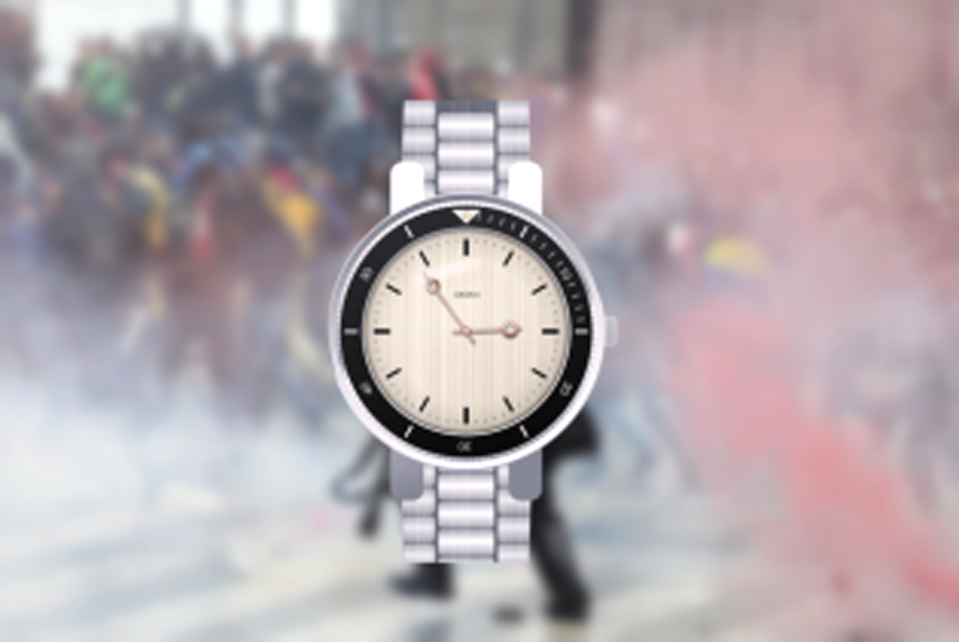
2:54
